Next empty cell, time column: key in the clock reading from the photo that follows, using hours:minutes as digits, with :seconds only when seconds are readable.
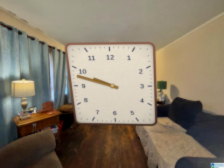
9:48
